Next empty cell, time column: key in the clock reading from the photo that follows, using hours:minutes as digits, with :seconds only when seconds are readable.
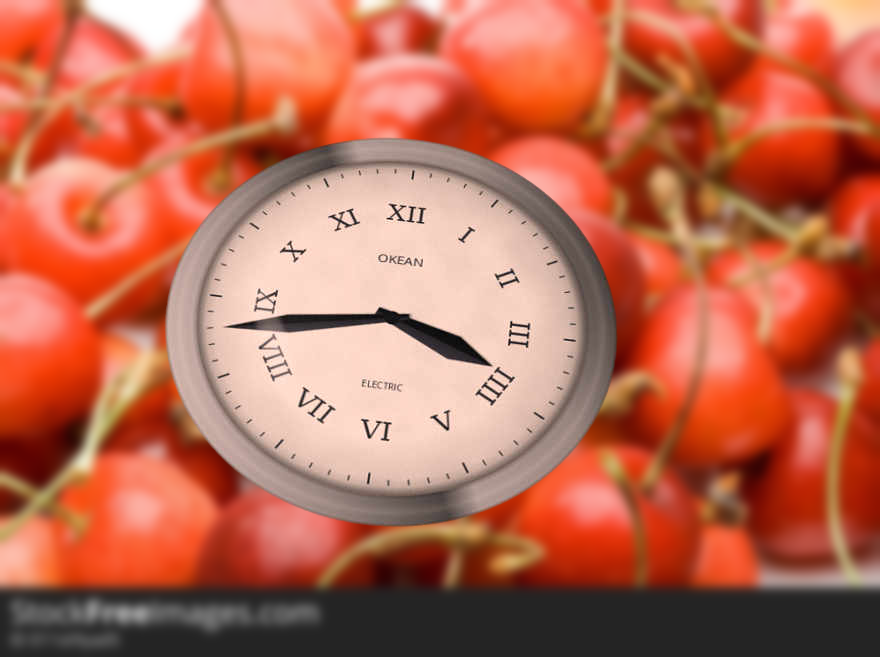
3:43
